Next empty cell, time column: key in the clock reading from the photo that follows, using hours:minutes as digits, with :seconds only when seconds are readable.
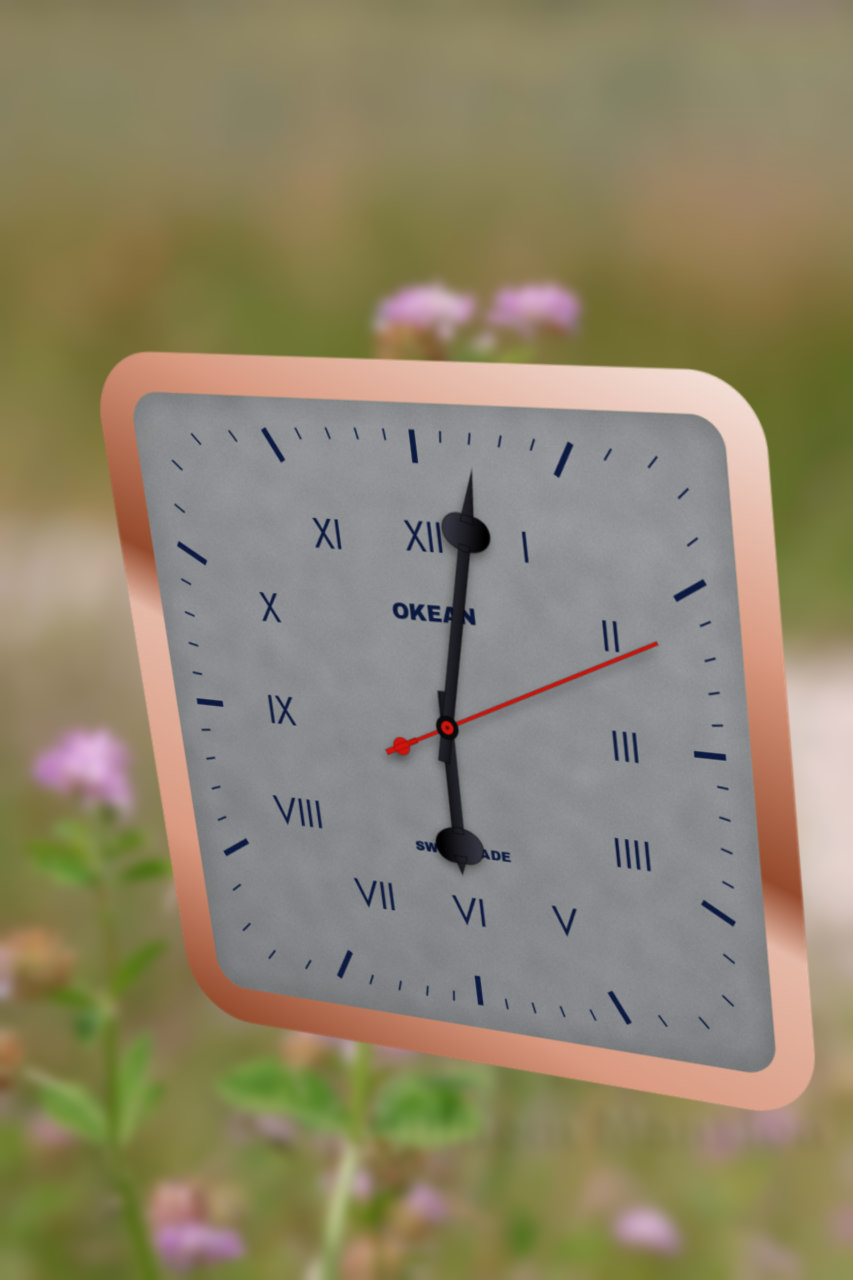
6:02:11
